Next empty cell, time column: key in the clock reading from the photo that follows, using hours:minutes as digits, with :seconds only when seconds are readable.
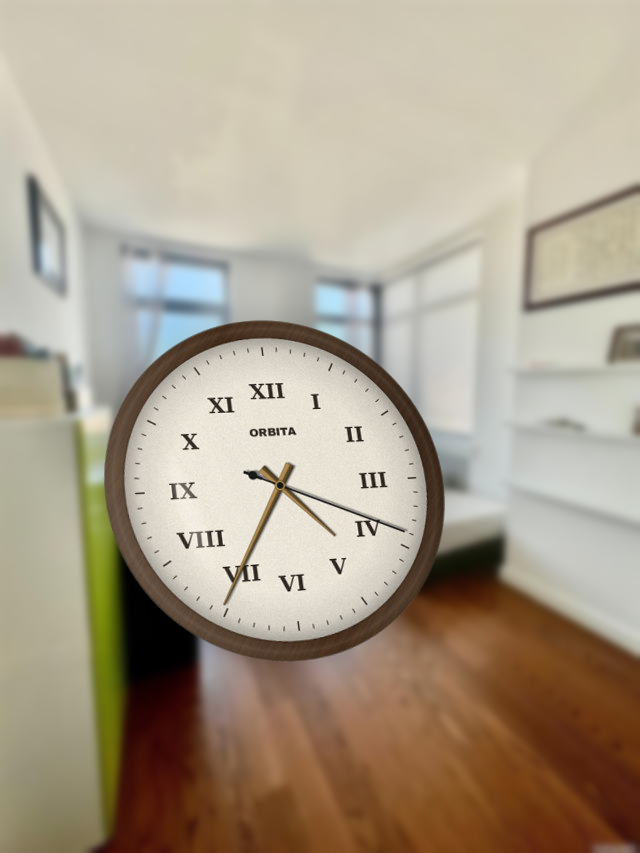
4:35:19
